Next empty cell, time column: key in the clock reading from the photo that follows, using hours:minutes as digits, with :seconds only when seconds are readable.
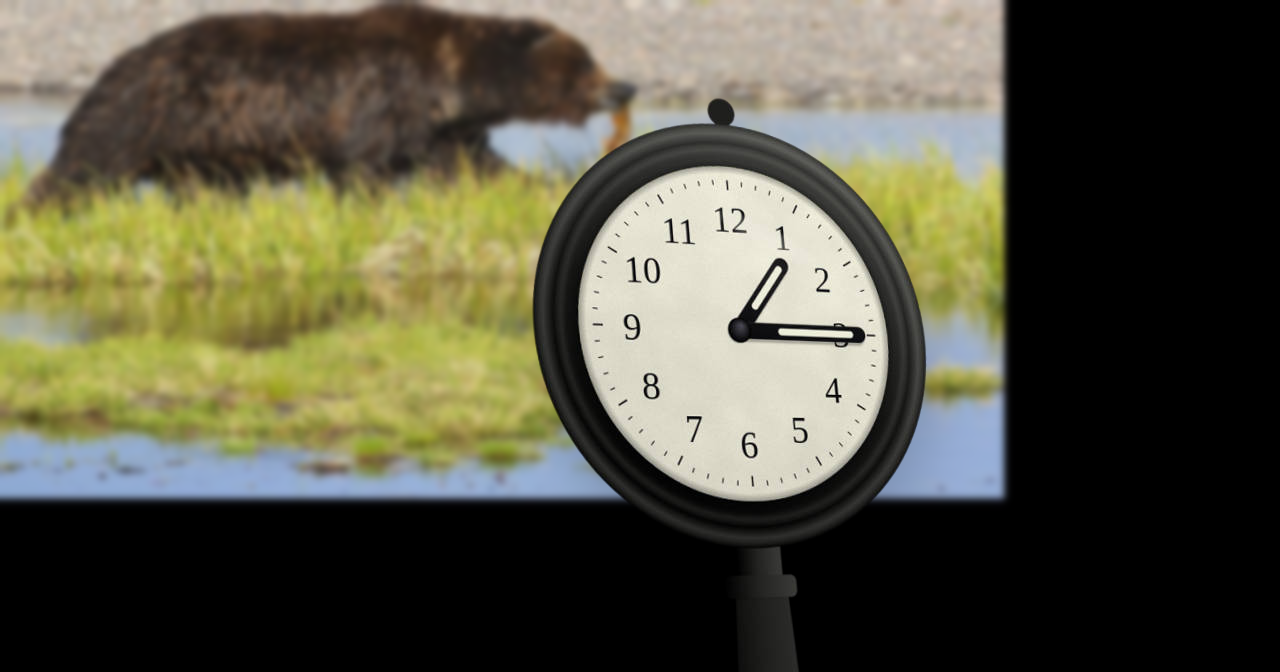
1:15
